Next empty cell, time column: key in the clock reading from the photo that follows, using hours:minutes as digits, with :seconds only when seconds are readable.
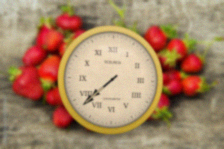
7:38
